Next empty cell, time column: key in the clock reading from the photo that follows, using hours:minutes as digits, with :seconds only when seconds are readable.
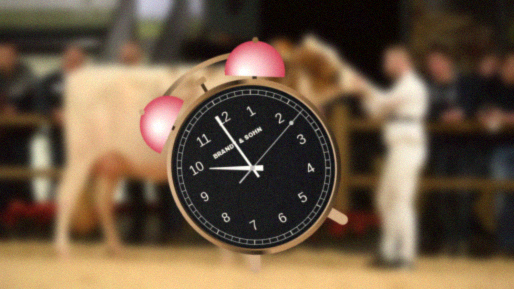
9:59:12
